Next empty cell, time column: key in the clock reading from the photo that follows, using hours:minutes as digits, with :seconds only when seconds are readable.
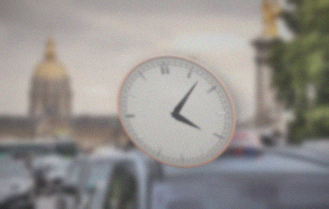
4:07
